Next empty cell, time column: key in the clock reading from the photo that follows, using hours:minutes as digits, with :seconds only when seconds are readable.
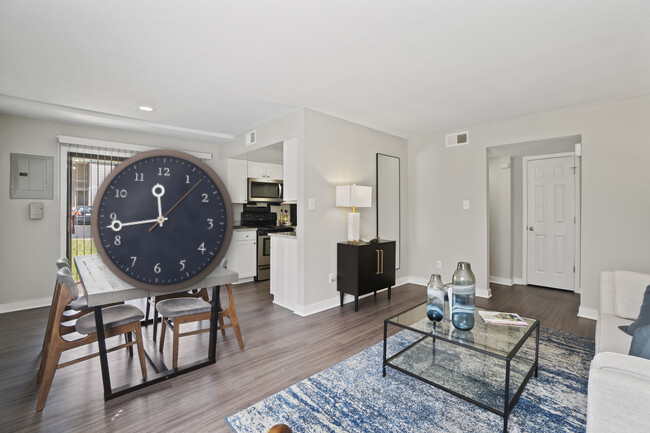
11:43:07
